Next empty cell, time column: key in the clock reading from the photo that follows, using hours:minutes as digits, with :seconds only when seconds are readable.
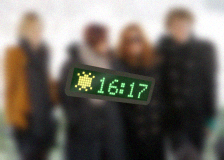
16:17
